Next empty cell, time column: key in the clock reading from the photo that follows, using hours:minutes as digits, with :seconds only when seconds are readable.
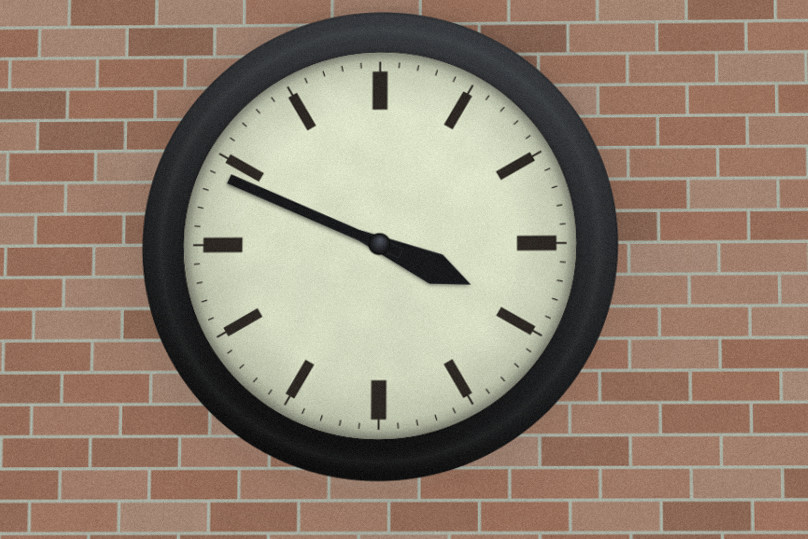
3:49
